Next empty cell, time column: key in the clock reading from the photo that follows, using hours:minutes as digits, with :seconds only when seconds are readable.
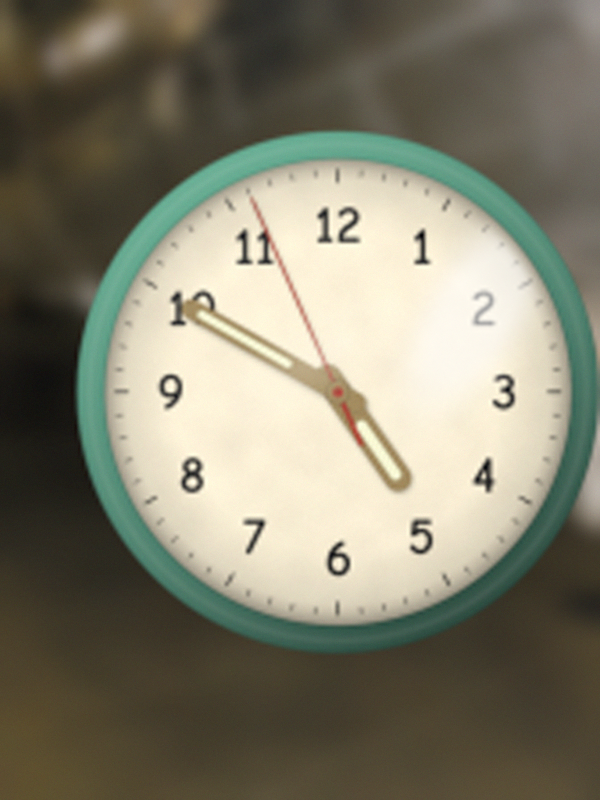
4:49:56
